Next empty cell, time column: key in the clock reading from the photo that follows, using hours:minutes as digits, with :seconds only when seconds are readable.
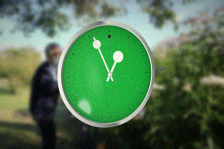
12:56
